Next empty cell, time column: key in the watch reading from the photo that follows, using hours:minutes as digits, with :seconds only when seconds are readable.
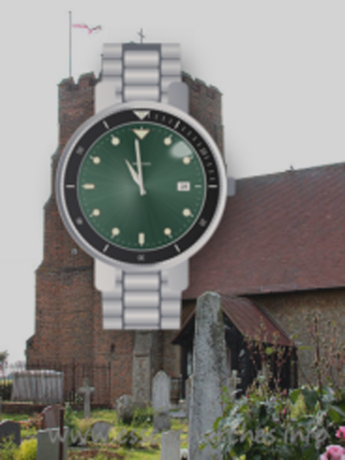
10:59
